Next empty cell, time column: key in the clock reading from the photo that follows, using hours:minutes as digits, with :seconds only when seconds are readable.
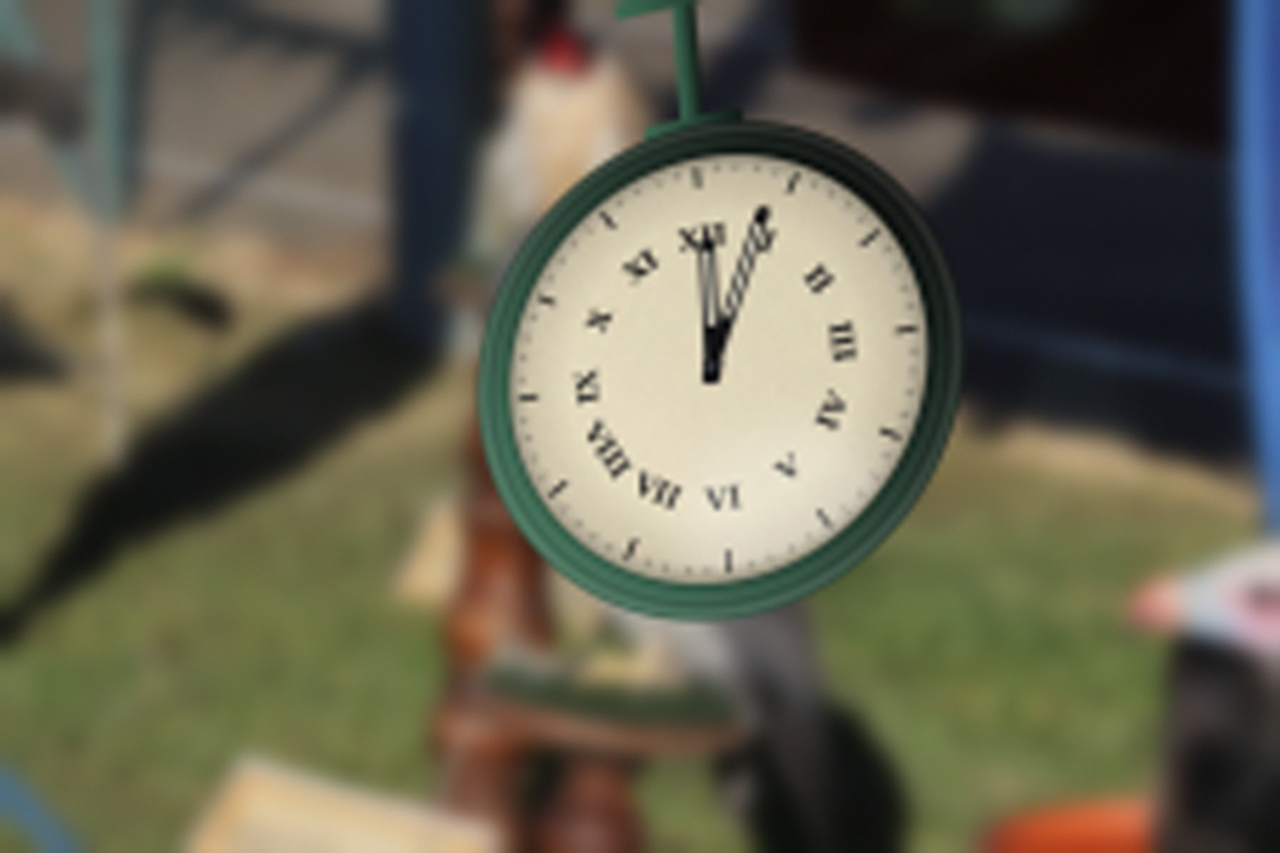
12:04
